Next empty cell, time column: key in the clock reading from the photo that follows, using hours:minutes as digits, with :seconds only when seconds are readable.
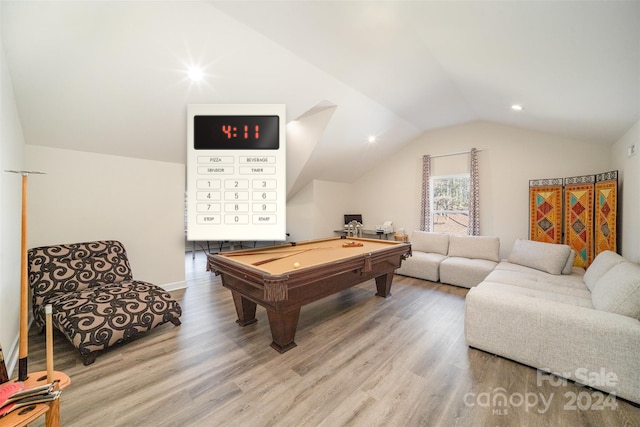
4:11
